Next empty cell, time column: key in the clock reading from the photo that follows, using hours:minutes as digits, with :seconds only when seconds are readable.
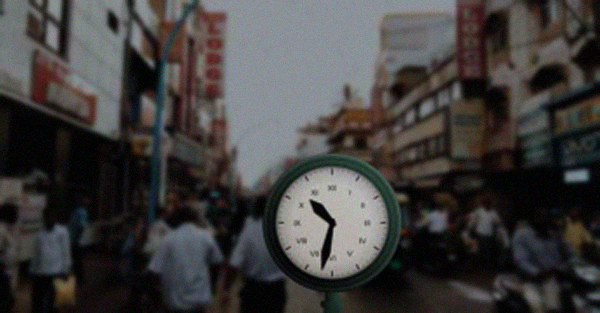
10:32
